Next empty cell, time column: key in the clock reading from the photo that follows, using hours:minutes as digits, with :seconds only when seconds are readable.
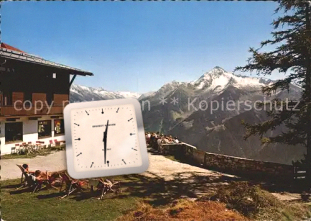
12:31
